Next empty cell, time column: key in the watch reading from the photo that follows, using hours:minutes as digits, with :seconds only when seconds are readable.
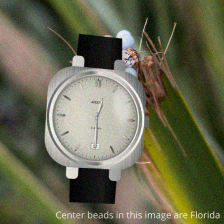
12:30
